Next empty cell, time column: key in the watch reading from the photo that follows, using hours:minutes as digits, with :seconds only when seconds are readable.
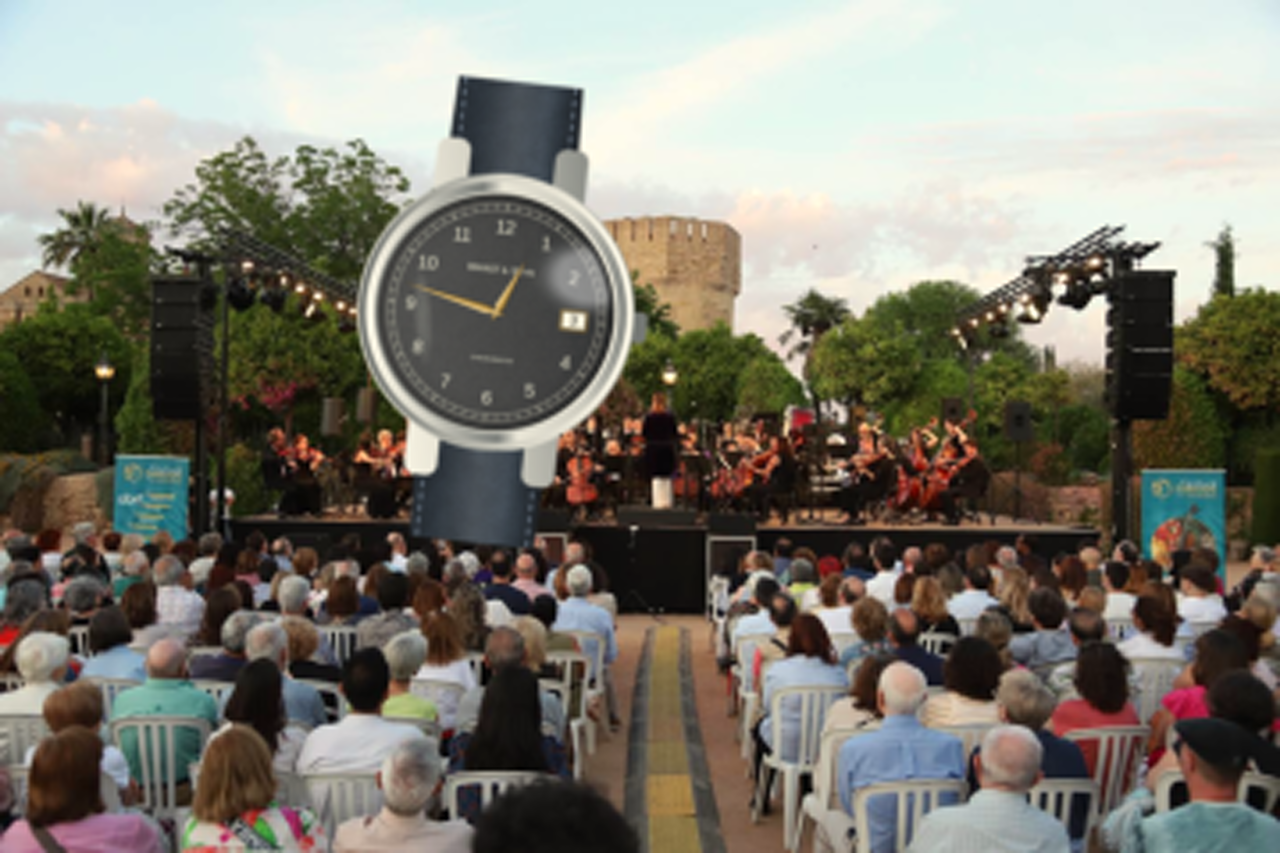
12:47
